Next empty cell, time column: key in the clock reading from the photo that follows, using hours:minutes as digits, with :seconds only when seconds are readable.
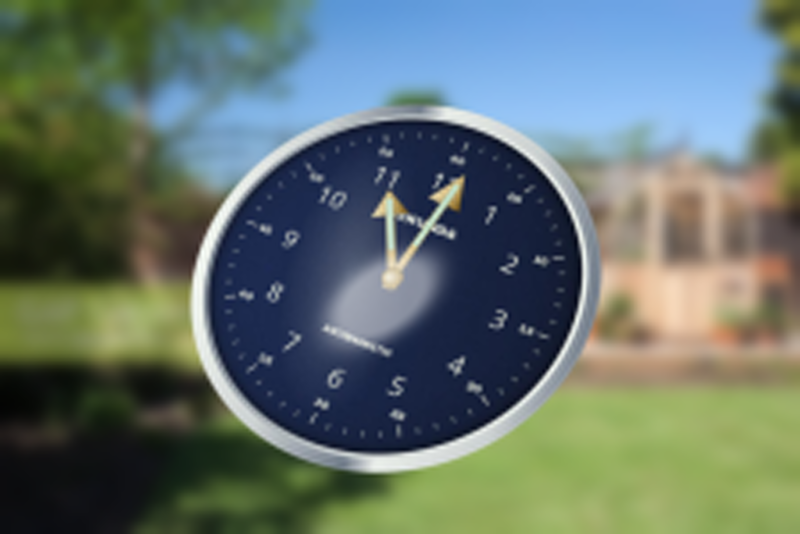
11:01
